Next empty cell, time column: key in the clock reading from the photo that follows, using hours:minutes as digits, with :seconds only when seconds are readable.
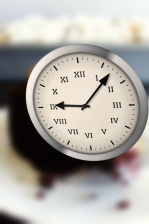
9:07
